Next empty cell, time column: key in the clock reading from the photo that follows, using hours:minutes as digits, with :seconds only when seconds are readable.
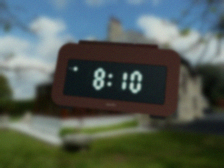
8:10
